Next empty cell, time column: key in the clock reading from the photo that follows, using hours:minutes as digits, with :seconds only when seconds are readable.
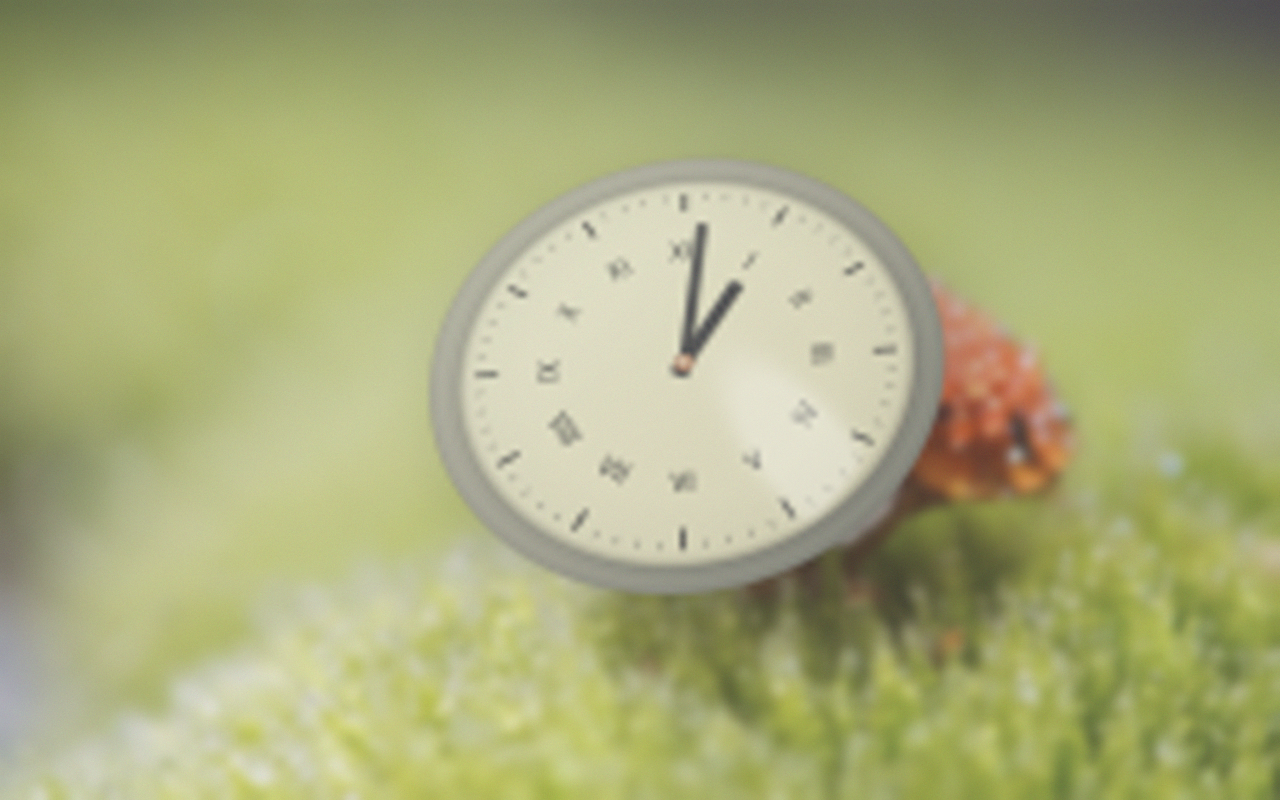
1:01
